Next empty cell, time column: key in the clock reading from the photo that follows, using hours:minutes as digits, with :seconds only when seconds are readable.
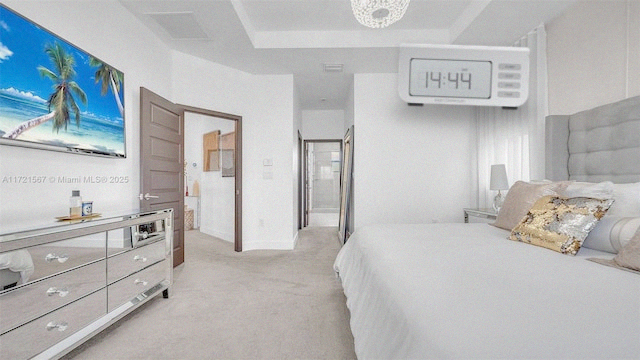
14:44
